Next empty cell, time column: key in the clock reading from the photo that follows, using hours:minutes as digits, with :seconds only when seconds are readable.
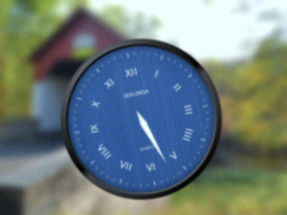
5:27
